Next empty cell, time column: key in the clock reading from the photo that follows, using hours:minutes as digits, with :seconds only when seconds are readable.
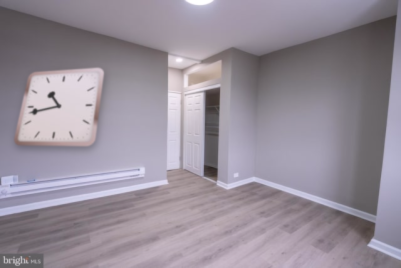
10:43
